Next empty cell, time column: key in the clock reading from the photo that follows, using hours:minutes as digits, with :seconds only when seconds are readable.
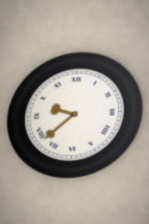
9:38
